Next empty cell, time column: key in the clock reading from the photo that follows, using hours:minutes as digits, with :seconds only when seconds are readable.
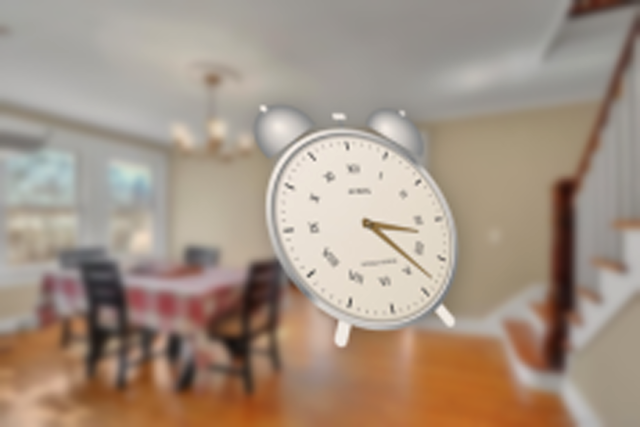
3:23
